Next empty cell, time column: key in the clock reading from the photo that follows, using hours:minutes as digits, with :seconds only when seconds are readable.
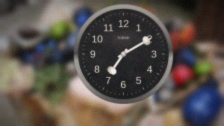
7:10
